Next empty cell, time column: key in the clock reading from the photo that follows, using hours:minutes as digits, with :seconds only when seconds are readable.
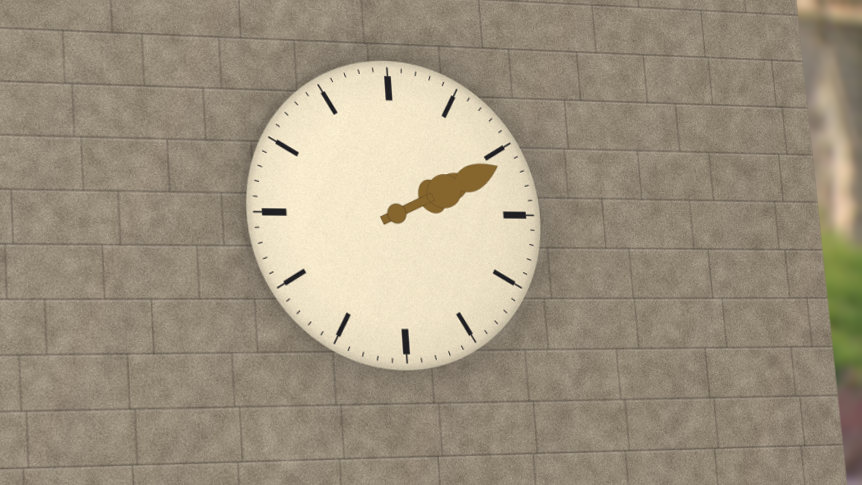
2:11
